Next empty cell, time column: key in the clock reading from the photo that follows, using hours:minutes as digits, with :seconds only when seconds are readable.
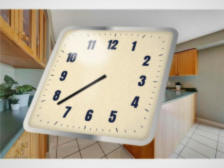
7:38
